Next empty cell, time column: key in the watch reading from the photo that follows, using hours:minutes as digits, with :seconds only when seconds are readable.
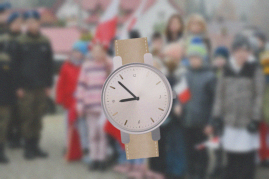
8:53
